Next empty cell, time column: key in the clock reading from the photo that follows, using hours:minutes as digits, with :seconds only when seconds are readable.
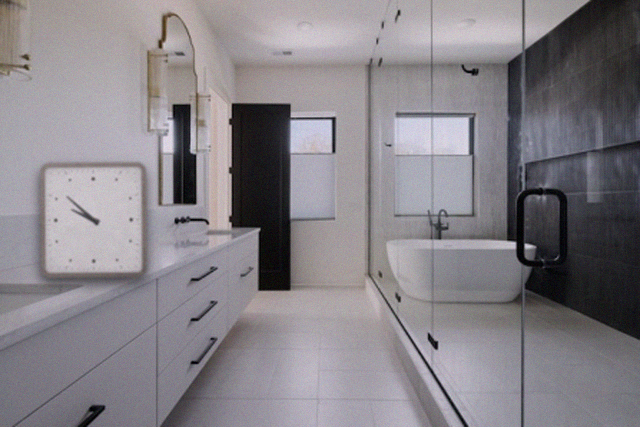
9:52
